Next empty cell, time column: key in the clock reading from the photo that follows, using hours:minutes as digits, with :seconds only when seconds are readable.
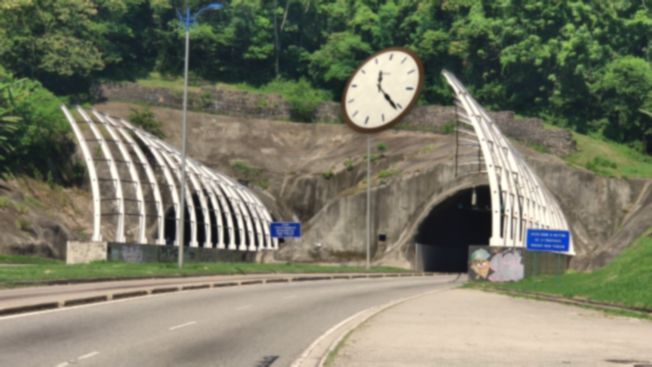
11:21
